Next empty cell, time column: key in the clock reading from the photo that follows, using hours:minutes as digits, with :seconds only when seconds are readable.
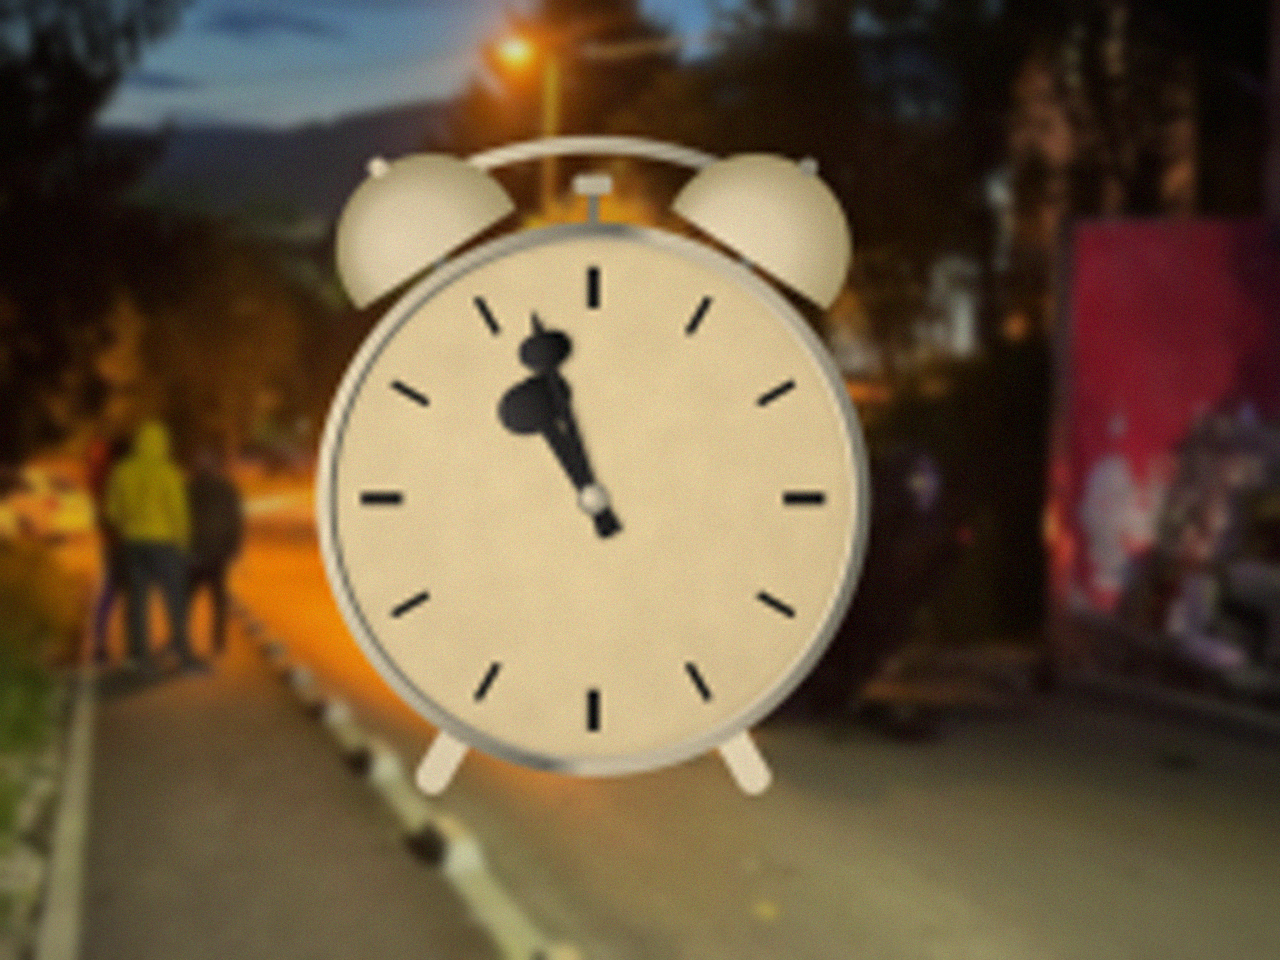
10:57
